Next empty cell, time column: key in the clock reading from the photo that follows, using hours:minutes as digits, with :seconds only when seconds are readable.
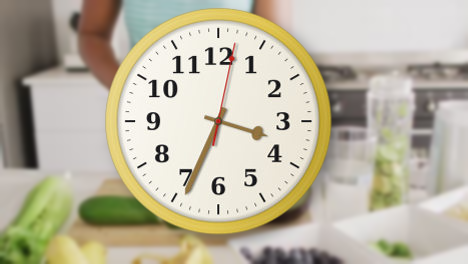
3:34:02
